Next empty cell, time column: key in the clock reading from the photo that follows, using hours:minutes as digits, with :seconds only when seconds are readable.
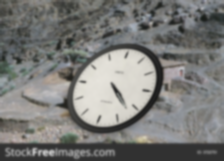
4:22
